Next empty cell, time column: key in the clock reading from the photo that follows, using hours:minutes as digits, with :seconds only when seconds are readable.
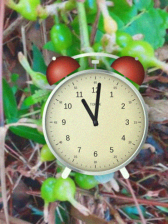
11:01
